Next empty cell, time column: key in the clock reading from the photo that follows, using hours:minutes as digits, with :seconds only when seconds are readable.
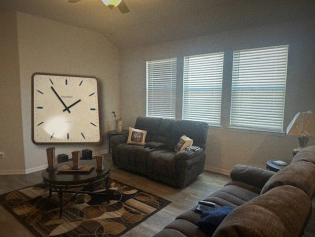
1:54
